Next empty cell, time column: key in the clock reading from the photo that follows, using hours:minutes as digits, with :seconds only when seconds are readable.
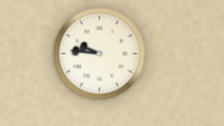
9:46
